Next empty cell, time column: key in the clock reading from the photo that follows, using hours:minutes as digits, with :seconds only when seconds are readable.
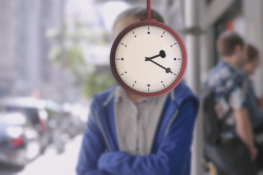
2:20
